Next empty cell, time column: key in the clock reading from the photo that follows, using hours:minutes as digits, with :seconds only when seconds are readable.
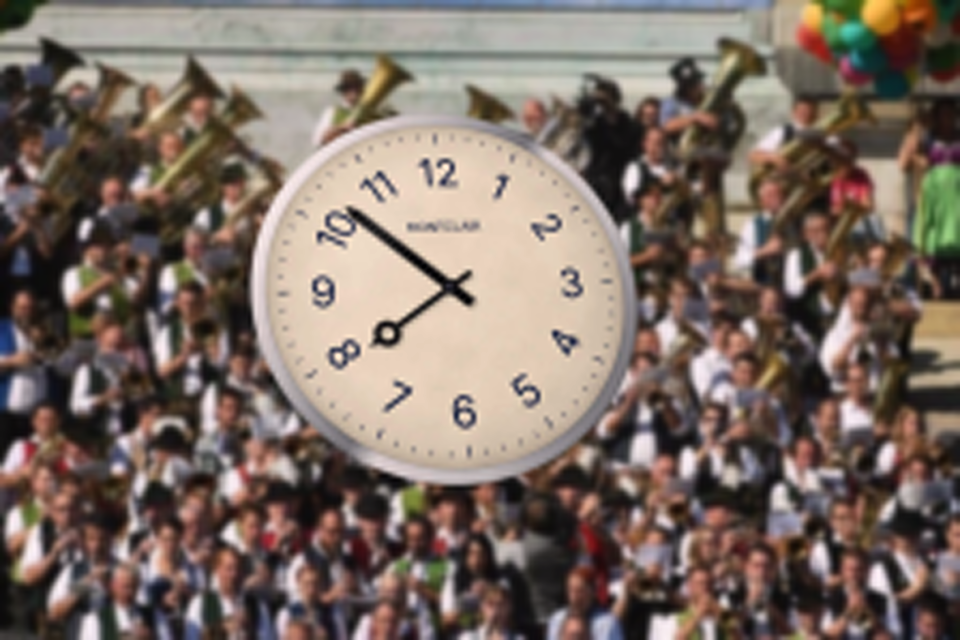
7:52
